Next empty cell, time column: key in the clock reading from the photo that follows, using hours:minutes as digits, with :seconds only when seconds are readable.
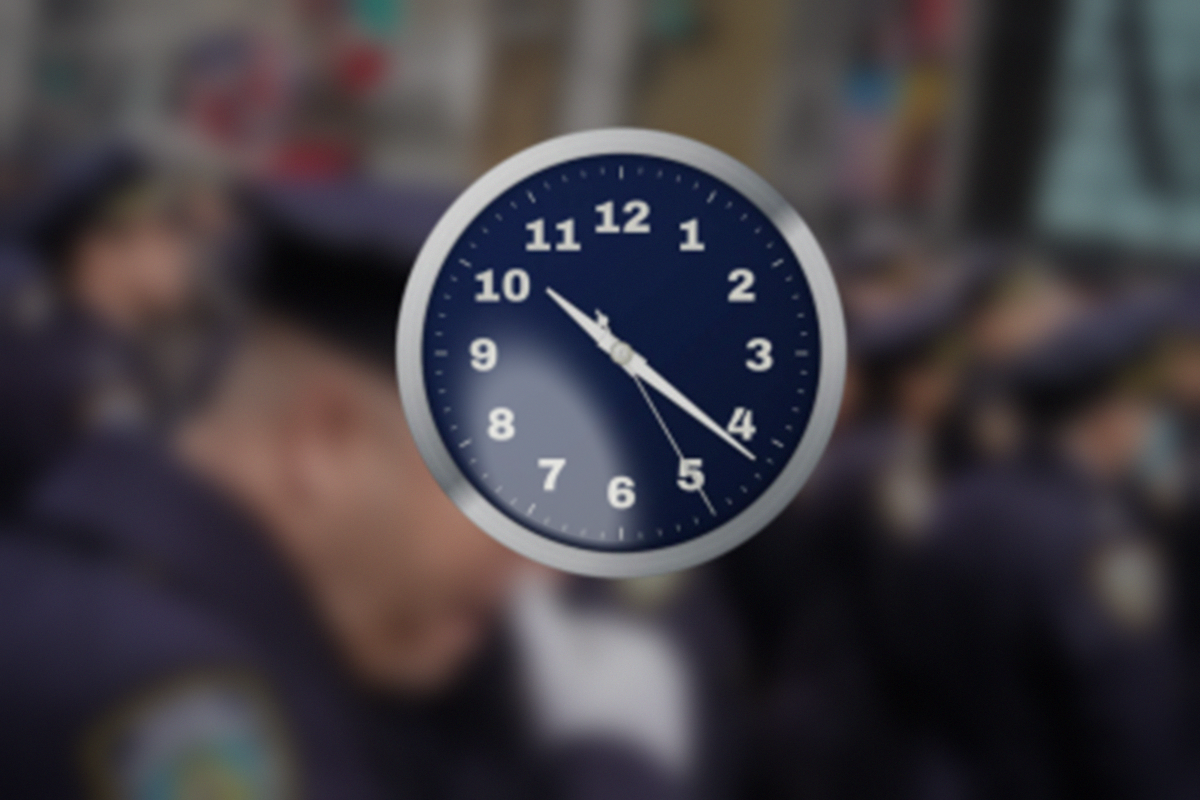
10:21:25
